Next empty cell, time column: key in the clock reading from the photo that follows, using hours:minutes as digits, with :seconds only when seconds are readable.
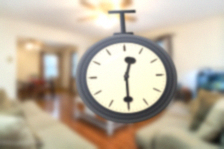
12:30
